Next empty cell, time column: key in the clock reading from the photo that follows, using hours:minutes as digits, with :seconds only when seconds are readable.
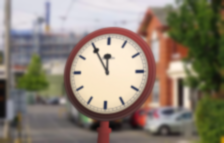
11:55
